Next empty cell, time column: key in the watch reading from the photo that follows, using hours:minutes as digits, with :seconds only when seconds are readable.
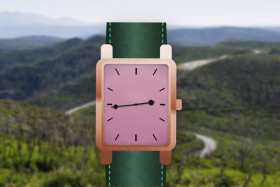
2:44
